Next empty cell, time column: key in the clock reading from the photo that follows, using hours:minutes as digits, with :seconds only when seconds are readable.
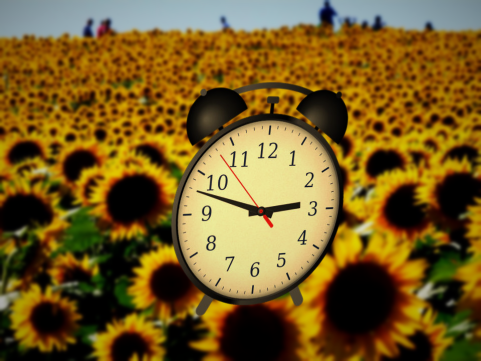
2:47:53
